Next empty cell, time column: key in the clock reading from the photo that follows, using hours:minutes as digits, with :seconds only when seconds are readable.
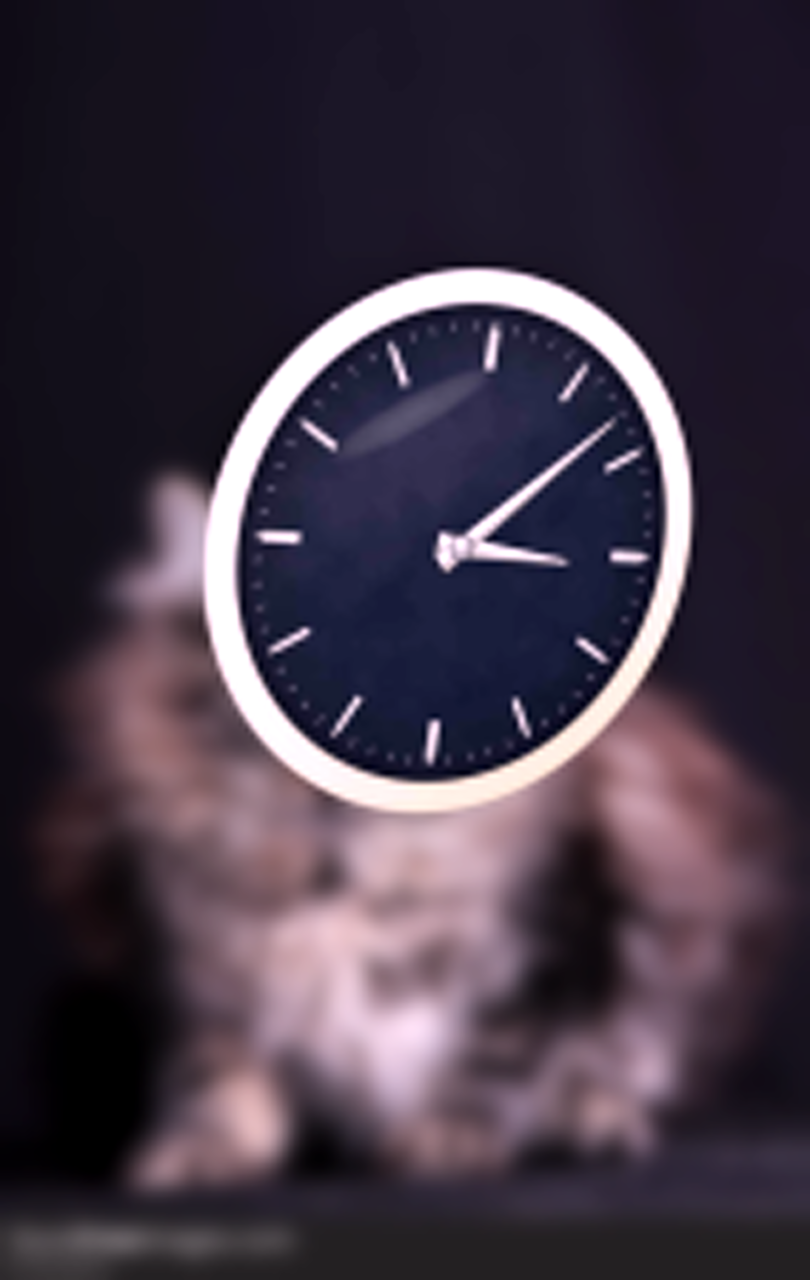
3:08
